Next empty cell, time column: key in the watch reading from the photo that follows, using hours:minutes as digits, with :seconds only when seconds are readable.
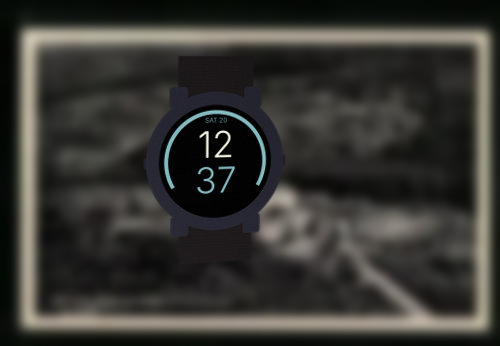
12:37
